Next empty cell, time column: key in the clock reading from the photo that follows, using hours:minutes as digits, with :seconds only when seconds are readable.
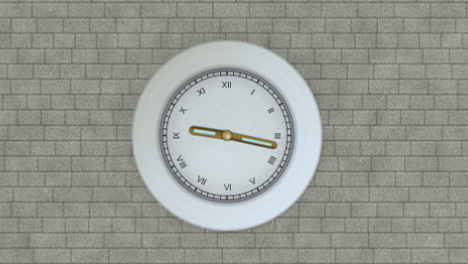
9:17
